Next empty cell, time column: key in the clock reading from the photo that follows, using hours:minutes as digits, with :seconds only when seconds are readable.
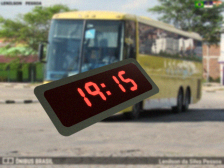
19:15
